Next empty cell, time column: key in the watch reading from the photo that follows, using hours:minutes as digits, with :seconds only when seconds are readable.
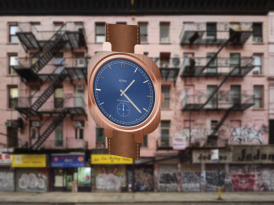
1:22
